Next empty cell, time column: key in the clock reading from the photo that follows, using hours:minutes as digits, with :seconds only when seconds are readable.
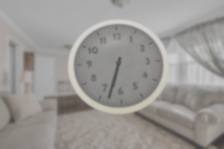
6:33
